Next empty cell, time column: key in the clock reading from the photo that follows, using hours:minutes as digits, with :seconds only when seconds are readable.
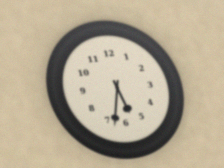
5:33
